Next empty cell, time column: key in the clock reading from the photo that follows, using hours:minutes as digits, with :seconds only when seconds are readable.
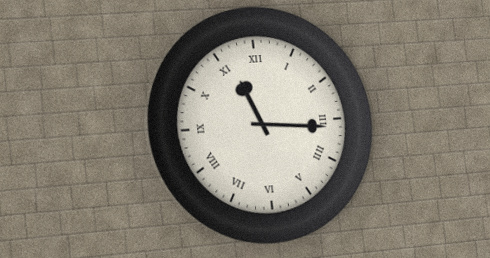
11:16
